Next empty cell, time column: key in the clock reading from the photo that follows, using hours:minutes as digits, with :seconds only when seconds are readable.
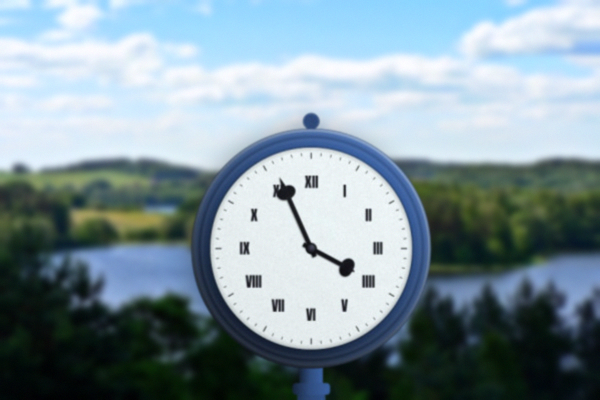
3:56
